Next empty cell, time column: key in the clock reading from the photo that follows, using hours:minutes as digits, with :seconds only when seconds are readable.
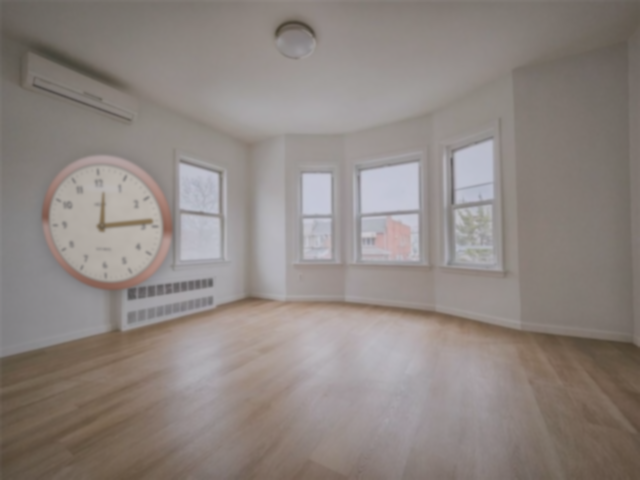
12:14
